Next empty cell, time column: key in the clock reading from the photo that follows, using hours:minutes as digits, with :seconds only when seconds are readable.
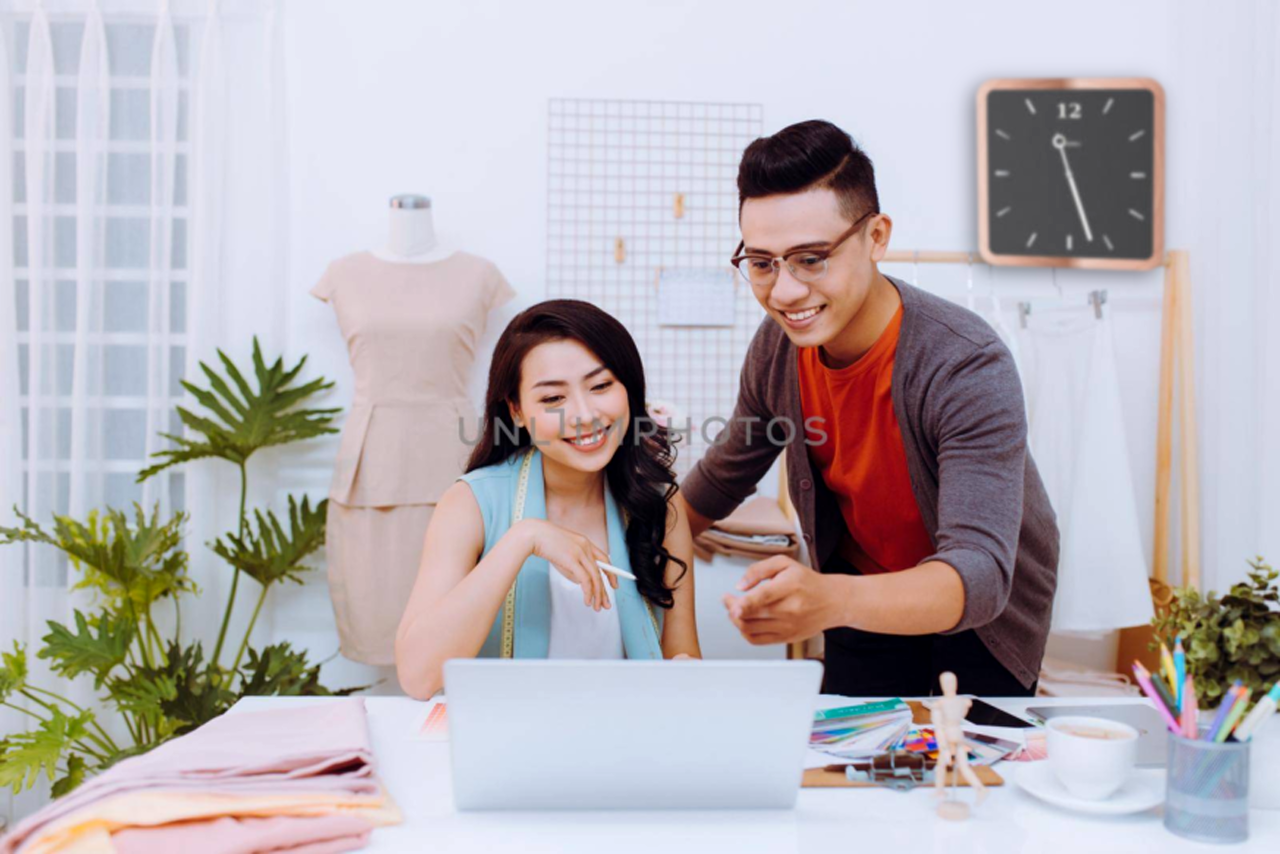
11:27
